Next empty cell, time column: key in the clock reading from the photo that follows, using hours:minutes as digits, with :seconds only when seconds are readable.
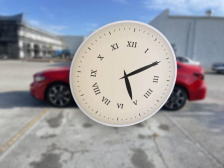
5:10
